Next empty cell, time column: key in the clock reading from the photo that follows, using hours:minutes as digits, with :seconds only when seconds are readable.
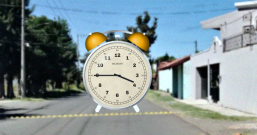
3:45
